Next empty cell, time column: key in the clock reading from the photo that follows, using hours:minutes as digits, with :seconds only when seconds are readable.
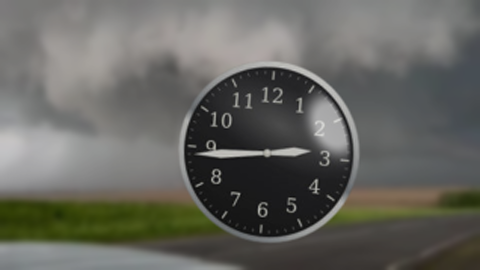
2:44
